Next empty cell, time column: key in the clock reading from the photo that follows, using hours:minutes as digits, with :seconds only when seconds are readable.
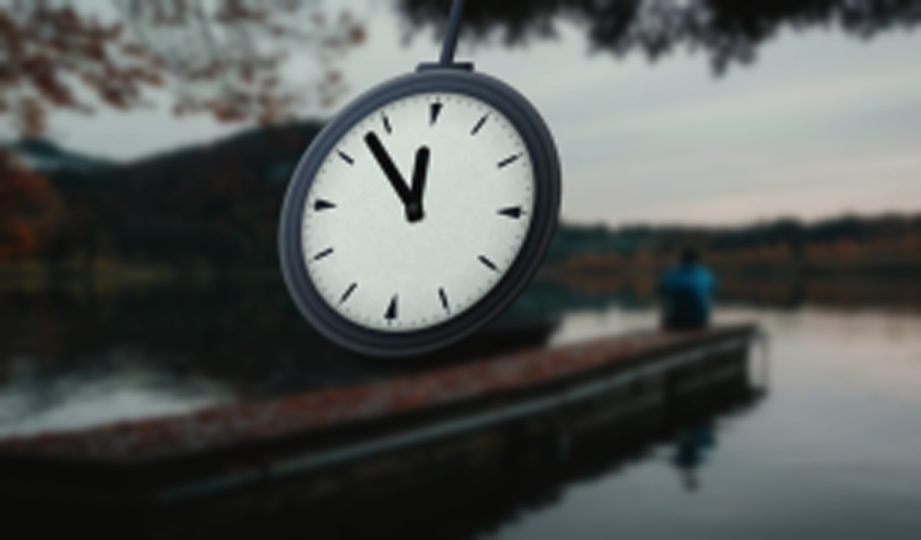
11:53
